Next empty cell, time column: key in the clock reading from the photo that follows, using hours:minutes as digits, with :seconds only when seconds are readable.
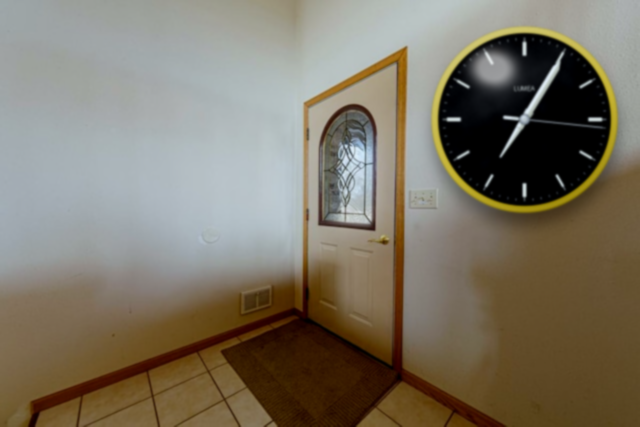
7:05:16
